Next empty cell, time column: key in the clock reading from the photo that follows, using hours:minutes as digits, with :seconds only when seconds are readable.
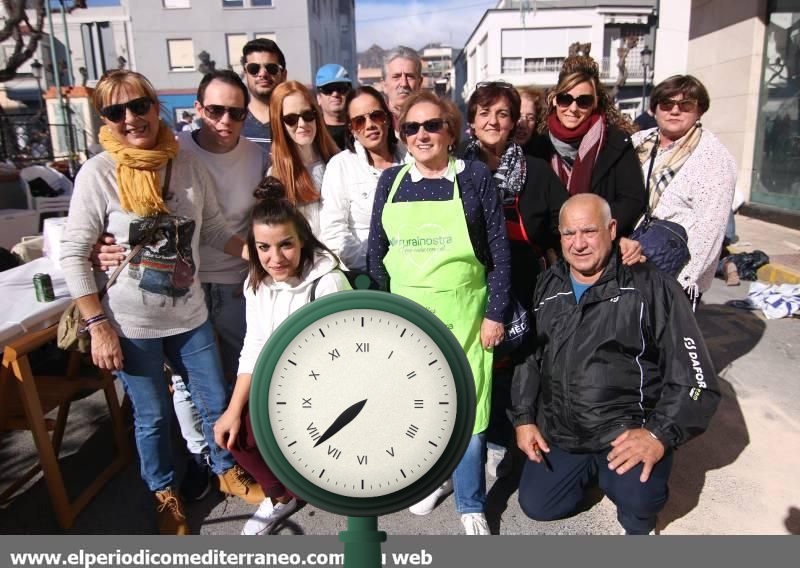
7:38
